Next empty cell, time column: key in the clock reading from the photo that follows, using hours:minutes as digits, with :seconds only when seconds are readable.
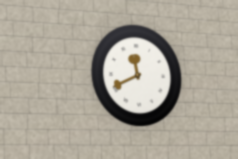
11:41
